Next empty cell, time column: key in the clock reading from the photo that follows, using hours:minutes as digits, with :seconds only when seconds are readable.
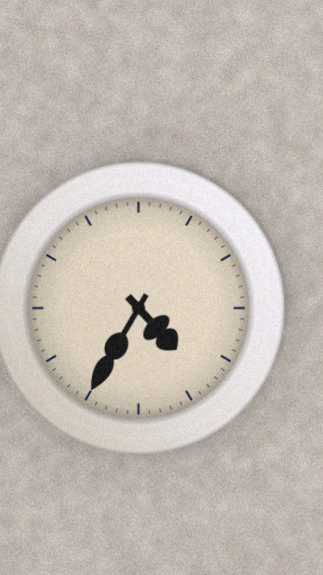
4:35
